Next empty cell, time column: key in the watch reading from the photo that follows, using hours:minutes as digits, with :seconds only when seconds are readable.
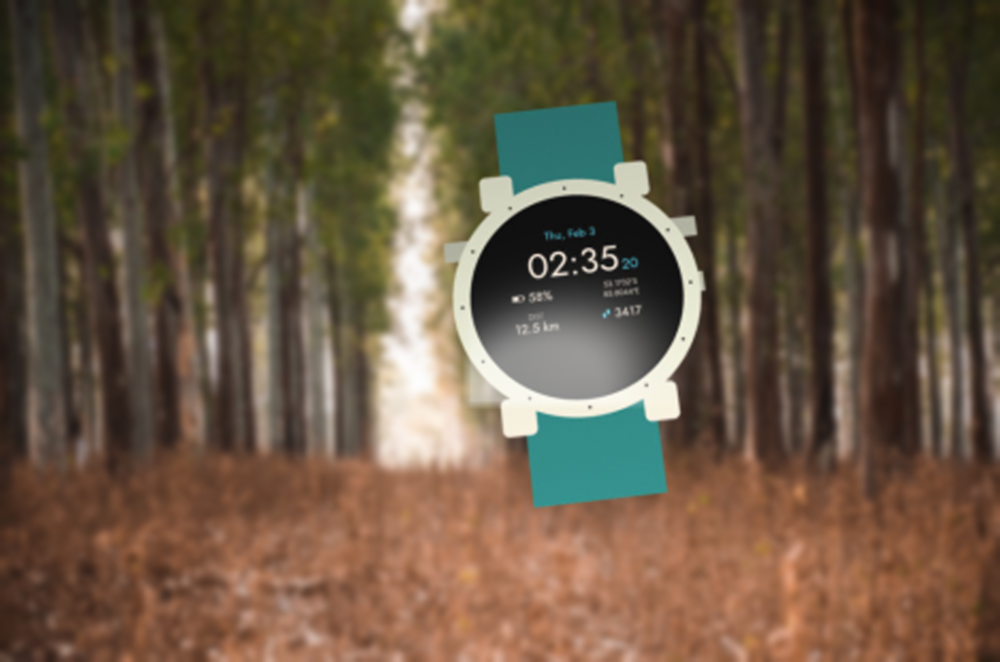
2:35
